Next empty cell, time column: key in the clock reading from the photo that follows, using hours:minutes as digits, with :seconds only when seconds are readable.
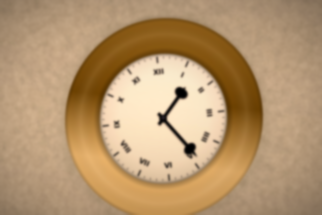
1:24
